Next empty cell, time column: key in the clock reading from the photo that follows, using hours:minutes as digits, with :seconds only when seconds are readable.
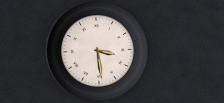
3:29
